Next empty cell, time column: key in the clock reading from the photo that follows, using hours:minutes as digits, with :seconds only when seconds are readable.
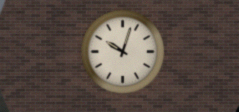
10:03
